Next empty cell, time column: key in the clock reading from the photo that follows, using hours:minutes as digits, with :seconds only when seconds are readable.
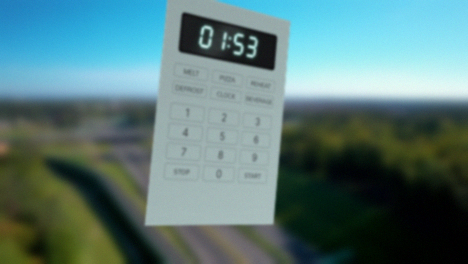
1:53
